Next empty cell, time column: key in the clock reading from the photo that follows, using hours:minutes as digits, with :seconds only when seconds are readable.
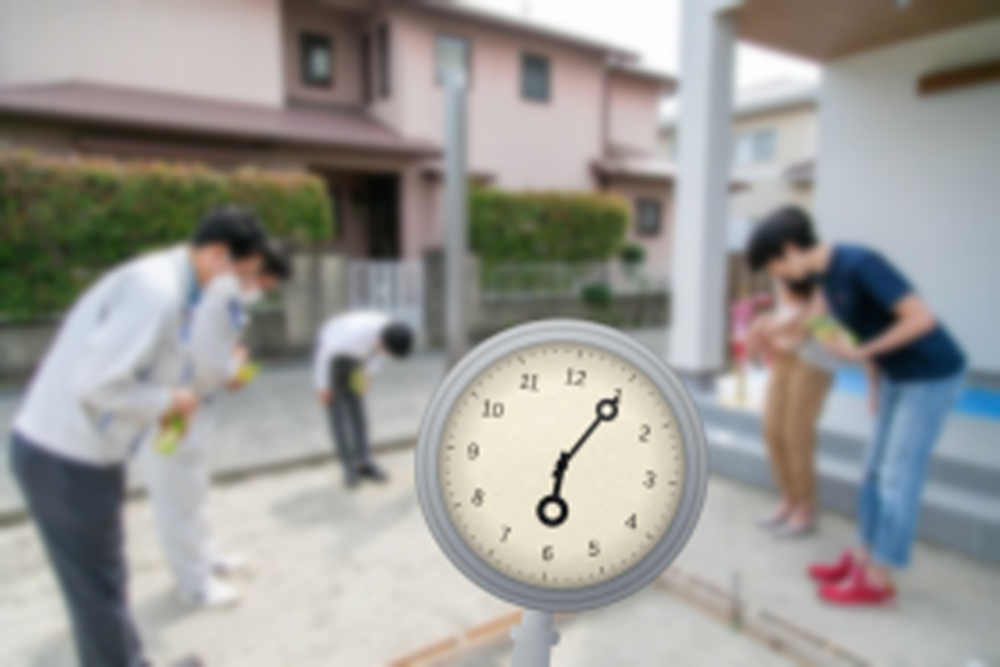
6:05
